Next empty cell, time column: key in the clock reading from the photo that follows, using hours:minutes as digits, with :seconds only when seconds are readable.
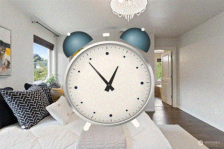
12:54
